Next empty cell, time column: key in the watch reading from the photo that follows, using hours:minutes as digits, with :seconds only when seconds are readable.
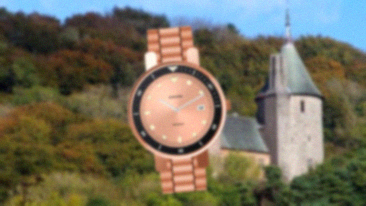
10:11
